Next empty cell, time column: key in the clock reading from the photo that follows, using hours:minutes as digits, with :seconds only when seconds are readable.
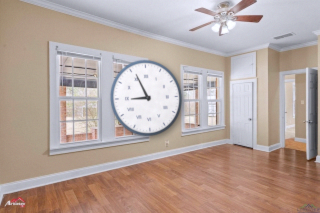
8:56
